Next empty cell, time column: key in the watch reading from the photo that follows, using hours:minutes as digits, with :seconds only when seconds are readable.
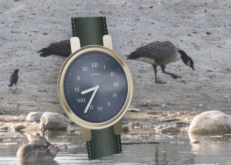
8:36
